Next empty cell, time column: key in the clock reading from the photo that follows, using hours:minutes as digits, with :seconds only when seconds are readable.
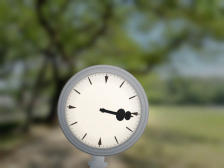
3:16
